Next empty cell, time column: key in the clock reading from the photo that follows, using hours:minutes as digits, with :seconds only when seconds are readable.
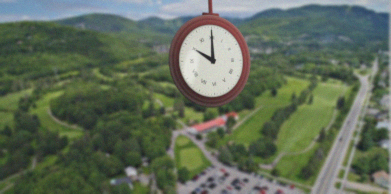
10:00
